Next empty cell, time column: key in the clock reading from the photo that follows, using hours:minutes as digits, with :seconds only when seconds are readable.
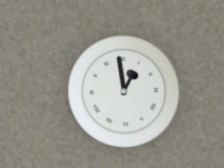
12:59
